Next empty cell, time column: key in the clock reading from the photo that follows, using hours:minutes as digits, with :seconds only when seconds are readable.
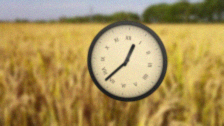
12:37
